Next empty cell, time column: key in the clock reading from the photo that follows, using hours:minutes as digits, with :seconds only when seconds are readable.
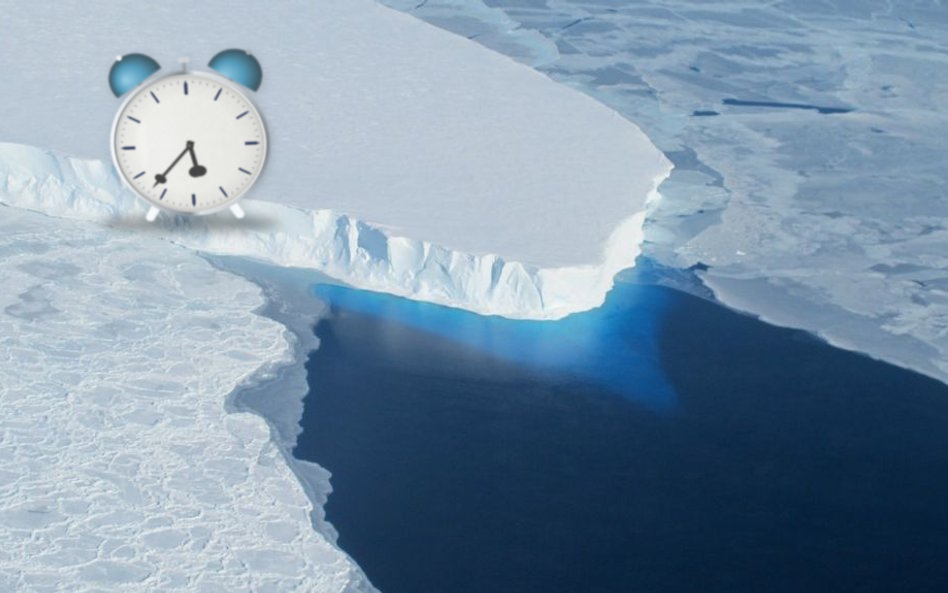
5:37
